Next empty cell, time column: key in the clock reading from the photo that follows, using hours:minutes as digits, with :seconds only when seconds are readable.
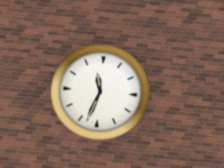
11:33
